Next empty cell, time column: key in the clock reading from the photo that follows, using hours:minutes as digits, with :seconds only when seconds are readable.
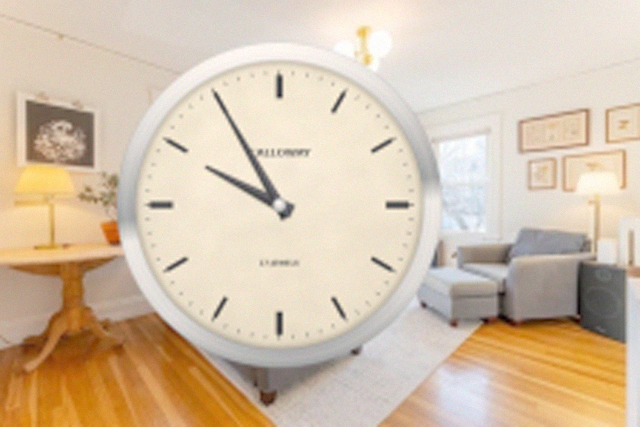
9:55
